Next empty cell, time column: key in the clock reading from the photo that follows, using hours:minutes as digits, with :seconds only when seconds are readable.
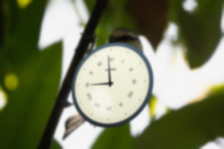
8:59
